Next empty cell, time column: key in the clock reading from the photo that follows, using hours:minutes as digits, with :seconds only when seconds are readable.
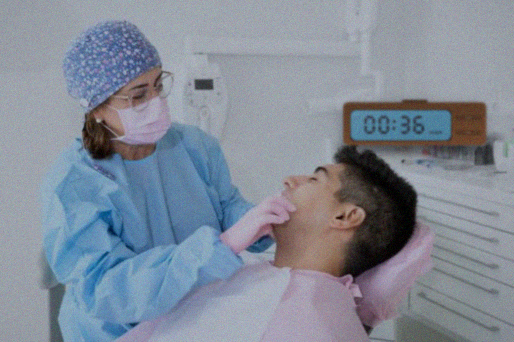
0:36
